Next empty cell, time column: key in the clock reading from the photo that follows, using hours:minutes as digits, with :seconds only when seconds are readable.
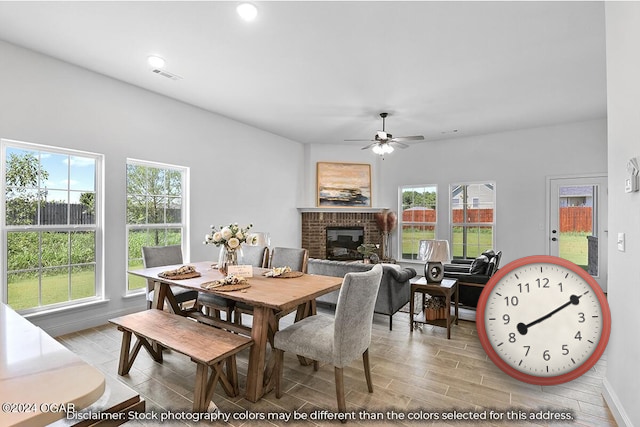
8:10
